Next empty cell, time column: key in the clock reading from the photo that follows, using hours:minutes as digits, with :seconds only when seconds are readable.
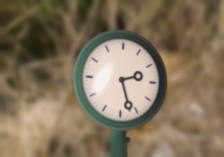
2:27
